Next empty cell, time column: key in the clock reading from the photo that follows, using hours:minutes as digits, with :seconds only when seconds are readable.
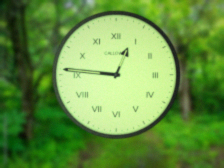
12:46
